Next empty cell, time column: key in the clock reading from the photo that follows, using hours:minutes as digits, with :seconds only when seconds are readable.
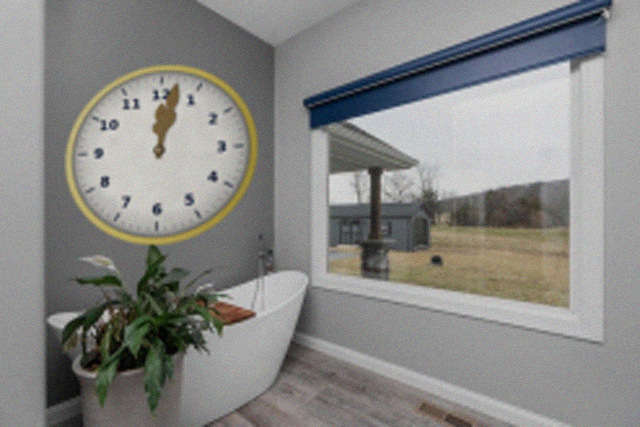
12:02
